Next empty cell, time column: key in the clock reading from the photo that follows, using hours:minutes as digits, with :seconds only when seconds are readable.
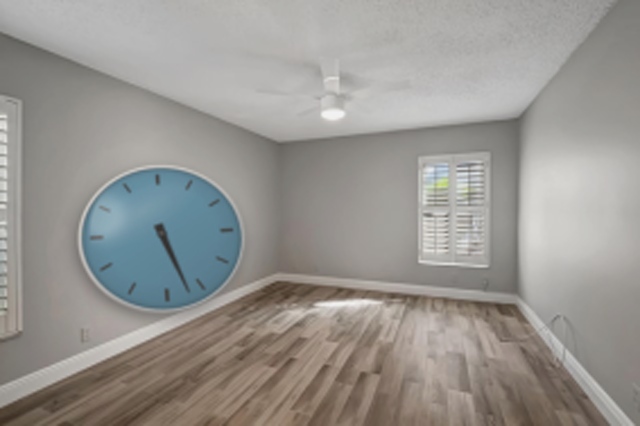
5:27
